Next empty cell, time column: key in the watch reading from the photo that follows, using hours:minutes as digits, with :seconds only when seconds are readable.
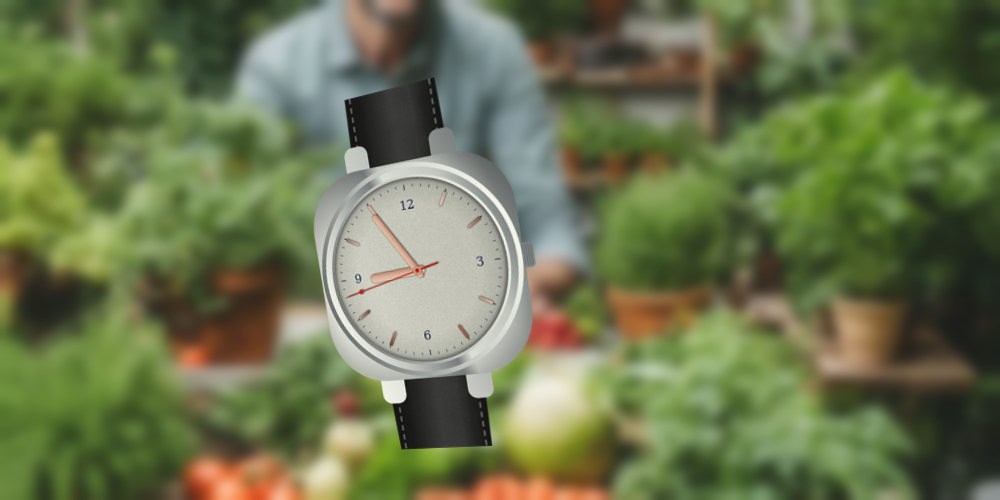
8:54:43
